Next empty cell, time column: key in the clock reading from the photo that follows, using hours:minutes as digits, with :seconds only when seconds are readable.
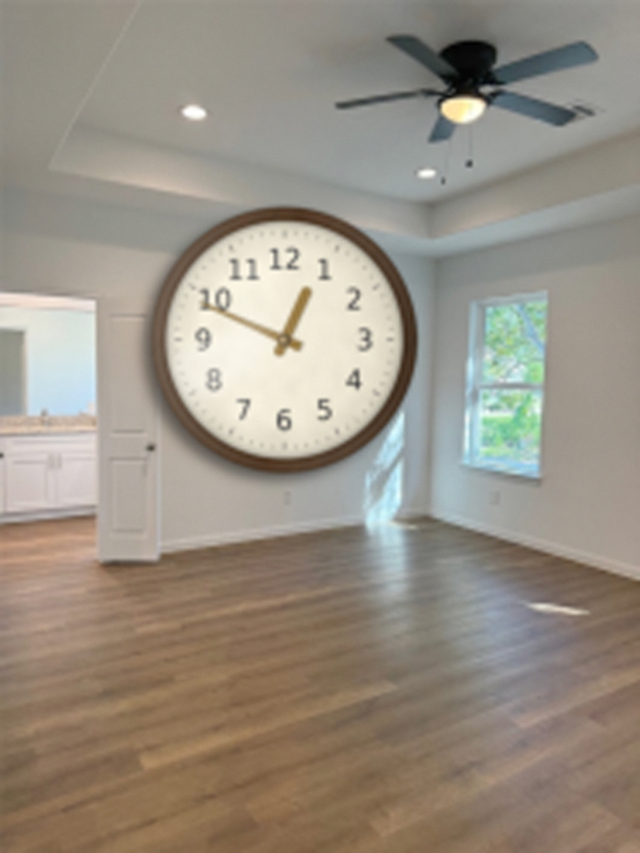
12:49
